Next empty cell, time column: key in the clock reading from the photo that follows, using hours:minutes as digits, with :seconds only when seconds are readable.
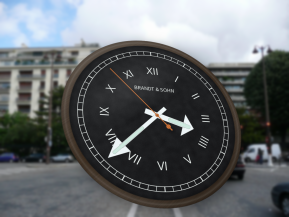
3:37:53
